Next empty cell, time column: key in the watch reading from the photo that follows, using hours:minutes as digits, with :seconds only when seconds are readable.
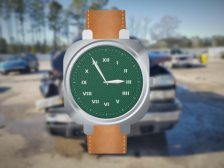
2:55
